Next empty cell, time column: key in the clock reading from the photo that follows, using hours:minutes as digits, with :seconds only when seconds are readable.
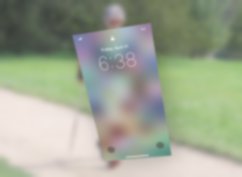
6:38
